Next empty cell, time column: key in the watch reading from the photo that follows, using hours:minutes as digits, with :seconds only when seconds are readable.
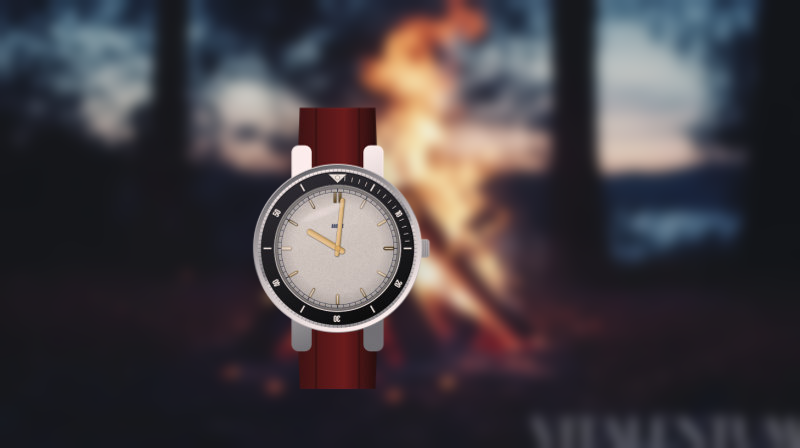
10:01
